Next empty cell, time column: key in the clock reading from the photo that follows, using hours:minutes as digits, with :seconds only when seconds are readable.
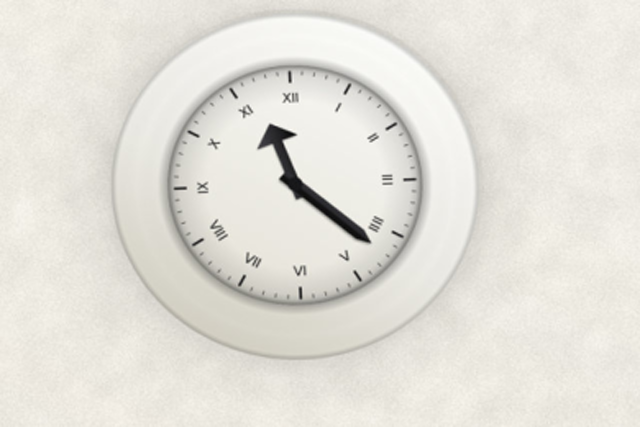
11:22
